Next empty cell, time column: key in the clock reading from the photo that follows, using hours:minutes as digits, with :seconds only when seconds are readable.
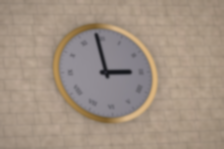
2:59
